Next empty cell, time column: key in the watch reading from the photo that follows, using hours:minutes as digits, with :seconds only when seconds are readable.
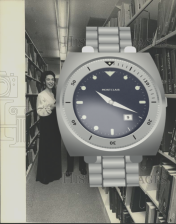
10:19
